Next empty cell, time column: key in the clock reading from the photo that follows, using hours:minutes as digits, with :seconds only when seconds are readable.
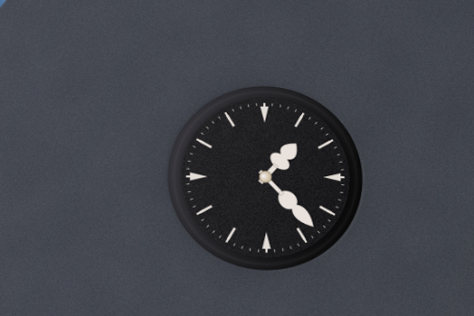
1:23
